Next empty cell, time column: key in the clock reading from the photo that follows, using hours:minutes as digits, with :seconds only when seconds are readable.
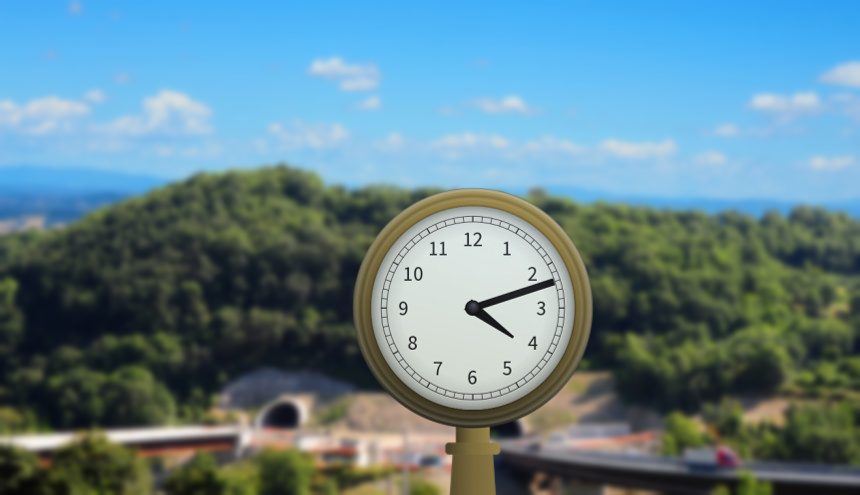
4:12
